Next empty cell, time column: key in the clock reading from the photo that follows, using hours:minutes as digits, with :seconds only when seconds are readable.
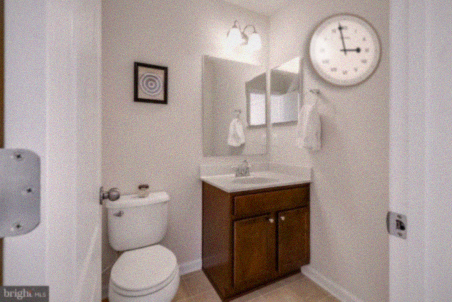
2:58
